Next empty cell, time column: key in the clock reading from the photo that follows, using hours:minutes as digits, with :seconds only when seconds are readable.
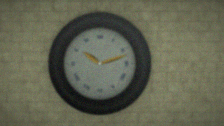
10:12
